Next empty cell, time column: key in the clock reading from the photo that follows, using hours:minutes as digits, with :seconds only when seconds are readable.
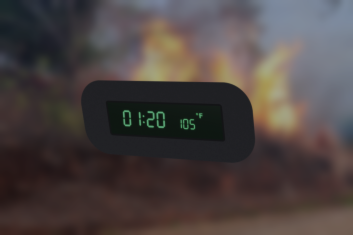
1:20
